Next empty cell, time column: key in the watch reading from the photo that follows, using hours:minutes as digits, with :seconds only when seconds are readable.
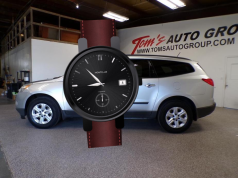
8:53
